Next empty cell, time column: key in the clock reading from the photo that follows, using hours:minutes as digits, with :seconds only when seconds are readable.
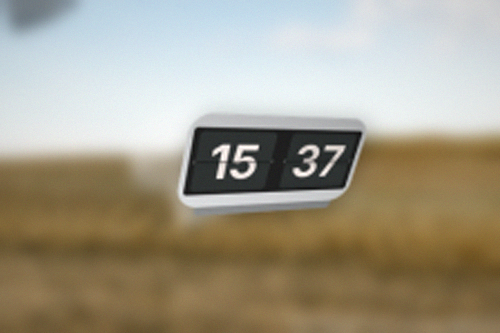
15:37
